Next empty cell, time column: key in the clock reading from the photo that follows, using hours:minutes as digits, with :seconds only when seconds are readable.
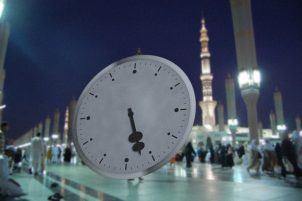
5:27
